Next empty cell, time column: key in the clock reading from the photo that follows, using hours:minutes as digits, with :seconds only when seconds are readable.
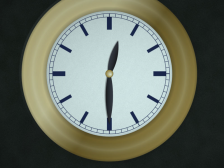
12:30
